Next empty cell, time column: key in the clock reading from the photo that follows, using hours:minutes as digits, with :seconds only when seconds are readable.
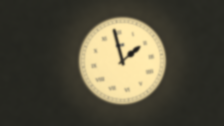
1:59
